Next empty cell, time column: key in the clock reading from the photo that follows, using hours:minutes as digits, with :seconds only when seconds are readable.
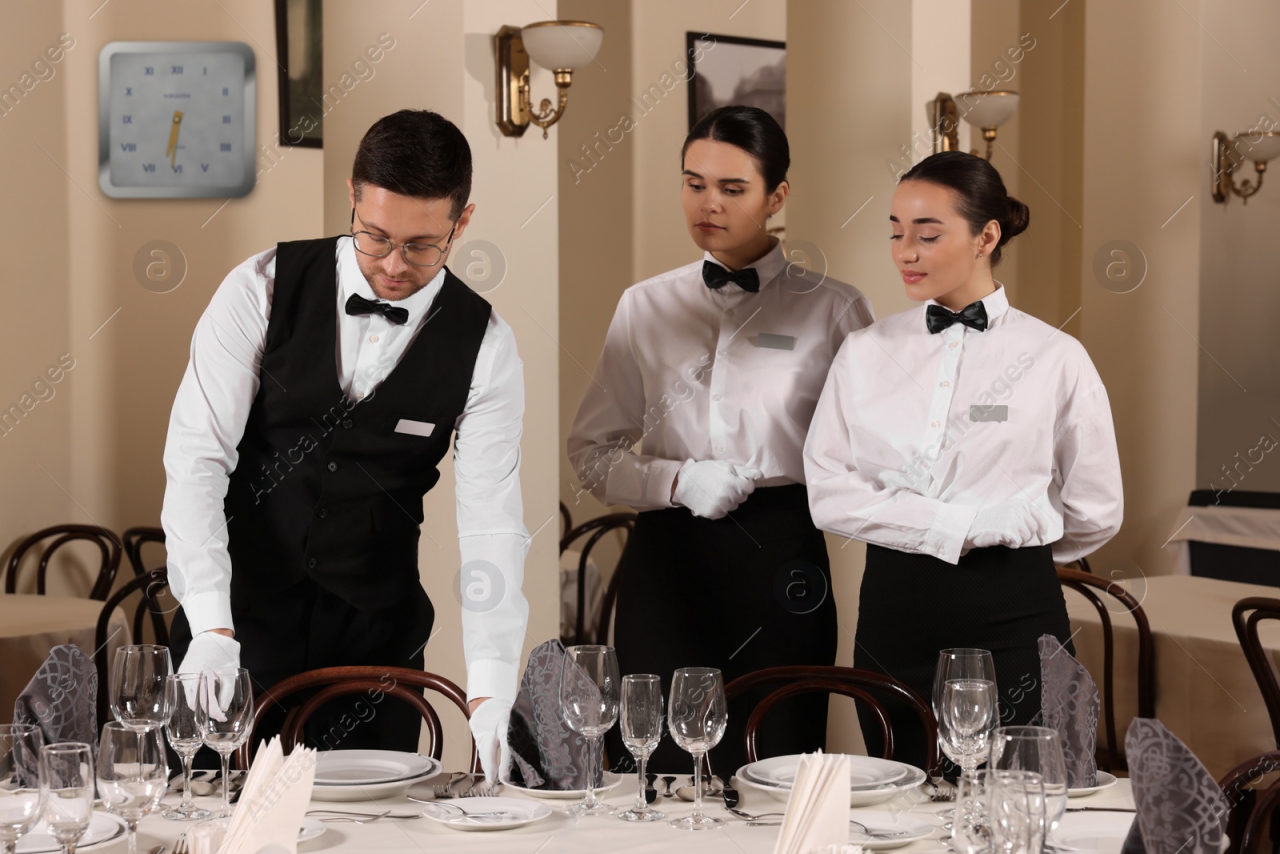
6:31
